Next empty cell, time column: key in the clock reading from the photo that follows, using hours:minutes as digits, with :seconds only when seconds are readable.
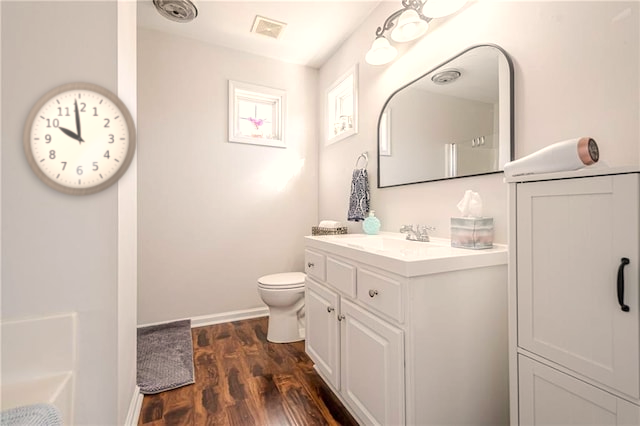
9:59
